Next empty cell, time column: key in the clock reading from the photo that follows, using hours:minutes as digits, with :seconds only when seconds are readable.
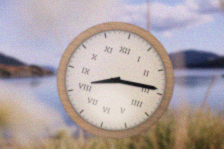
8:14
